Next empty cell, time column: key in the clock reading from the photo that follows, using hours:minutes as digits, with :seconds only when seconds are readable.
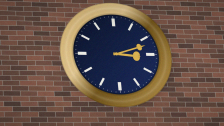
3:12
